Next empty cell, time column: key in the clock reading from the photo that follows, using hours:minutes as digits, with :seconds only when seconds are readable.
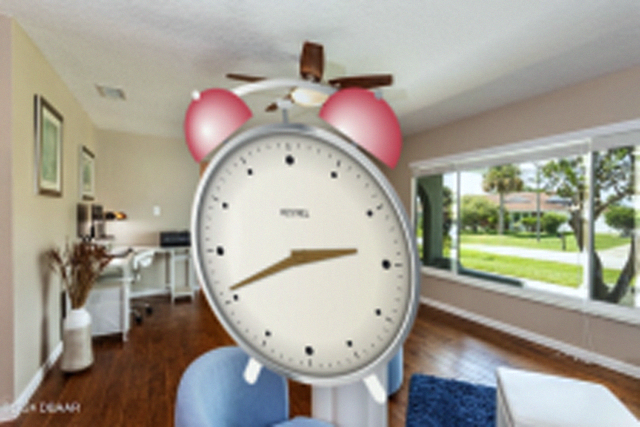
2:41
